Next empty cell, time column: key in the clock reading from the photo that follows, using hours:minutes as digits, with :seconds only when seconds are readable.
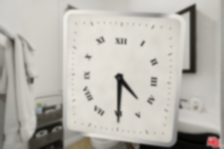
4:30
